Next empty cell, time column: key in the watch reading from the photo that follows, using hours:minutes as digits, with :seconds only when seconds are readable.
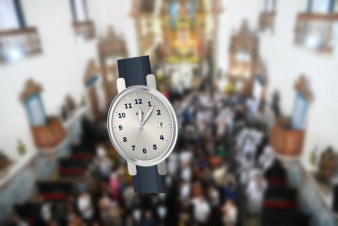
12:07
